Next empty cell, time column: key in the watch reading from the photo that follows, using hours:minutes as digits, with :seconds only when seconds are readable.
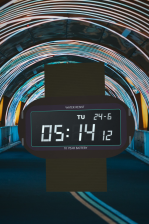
5:14:12
